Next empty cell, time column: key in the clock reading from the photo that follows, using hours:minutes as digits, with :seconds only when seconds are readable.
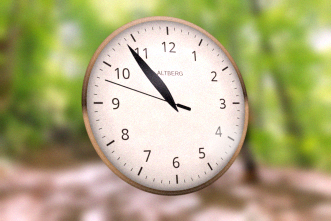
10:53:48
